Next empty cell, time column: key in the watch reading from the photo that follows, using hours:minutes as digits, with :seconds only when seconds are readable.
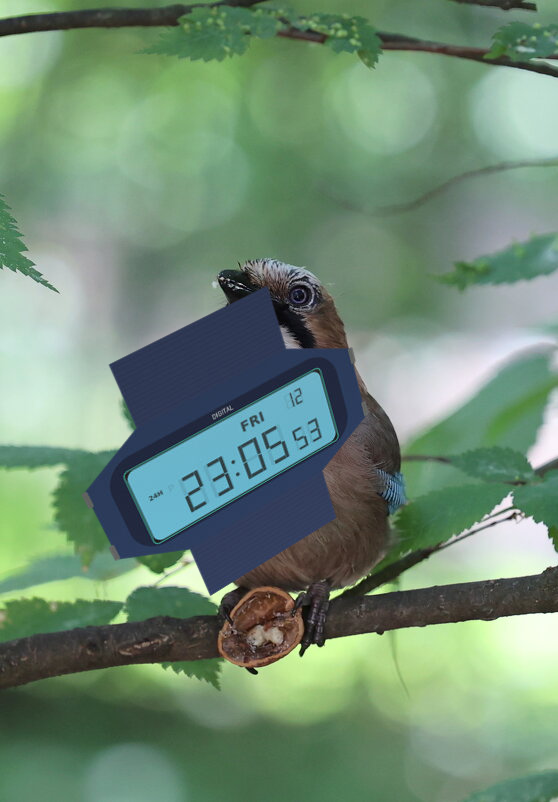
23:05:53
